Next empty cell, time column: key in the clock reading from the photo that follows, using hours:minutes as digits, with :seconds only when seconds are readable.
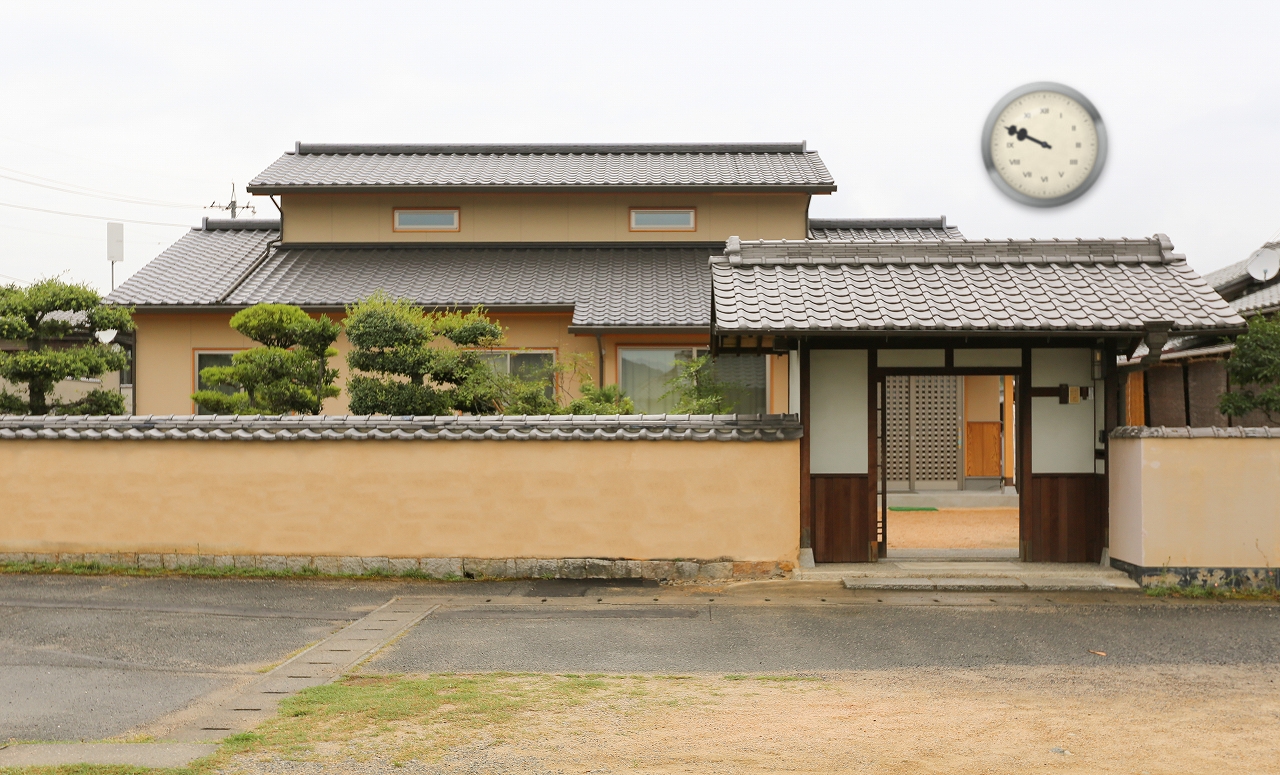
9:49
